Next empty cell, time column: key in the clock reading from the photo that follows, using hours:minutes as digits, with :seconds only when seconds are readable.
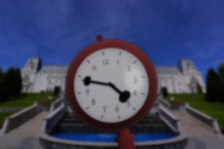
4:49
